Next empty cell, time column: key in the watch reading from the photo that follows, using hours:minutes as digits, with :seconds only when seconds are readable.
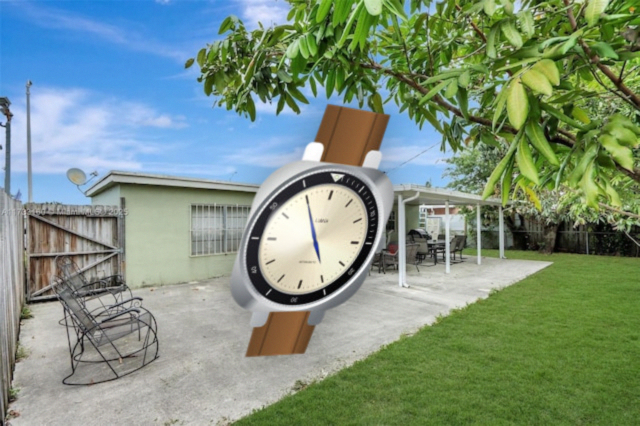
4:55
